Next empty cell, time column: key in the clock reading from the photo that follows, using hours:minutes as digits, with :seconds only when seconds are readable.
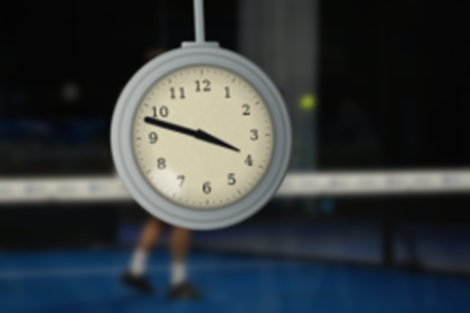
3:48
